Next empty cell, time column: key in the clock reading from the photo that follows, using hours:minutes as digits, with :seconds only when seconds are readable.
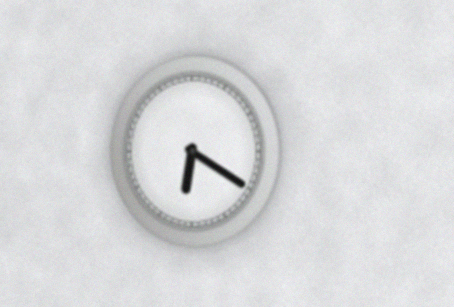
6:20
